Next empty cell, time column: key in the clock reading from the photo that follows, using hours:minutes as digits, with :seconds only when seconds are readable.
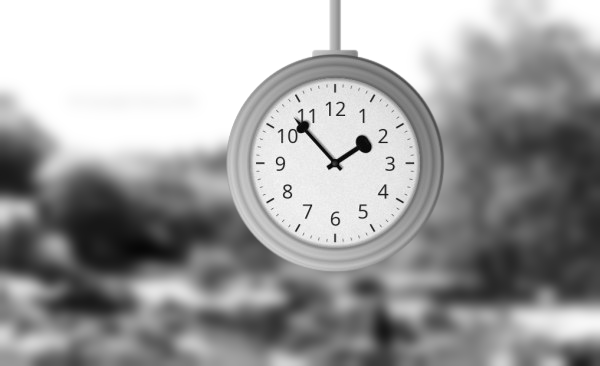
1:53
